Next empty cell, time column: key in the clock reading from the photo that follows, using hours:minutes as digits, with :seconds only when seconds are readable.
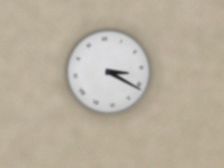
3:21
